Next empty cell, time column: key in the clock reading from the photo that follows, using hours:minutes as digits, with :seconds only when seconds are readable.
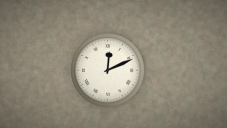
12:11
